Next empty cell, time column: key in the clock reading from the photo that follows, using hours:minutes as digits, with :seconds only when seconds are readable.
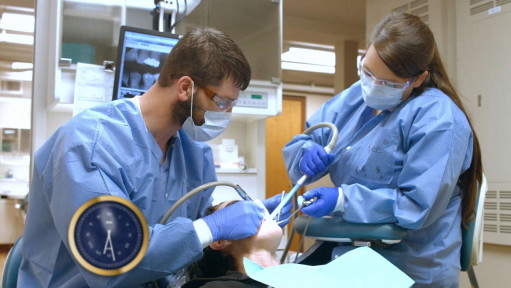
6:28
